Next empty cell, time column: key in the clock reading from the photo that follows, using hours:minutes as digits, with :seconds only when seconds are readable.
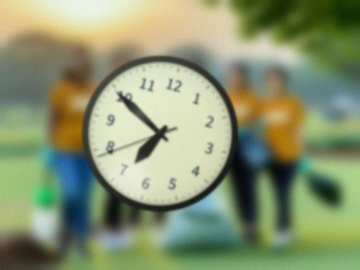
6:49:39
